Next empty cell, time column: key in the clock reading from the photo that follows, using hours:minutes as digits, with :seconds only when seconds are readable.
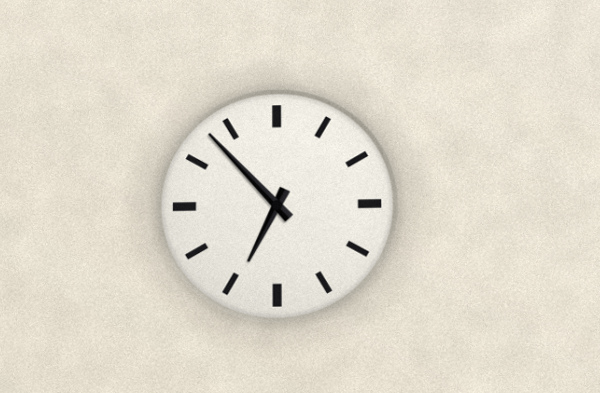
6:53
